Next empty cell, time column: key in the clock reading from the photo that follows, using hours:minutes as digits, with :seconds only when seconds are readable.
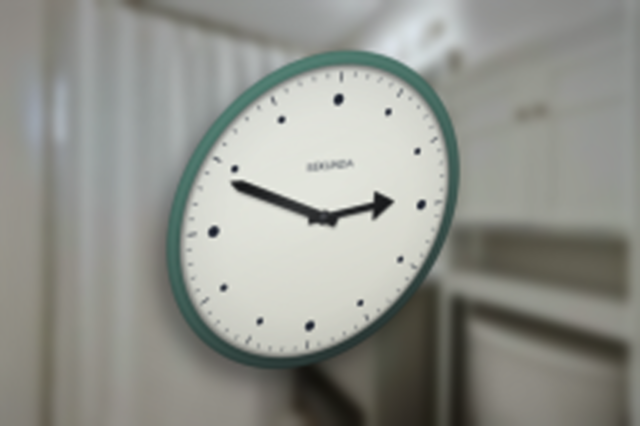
2:49
